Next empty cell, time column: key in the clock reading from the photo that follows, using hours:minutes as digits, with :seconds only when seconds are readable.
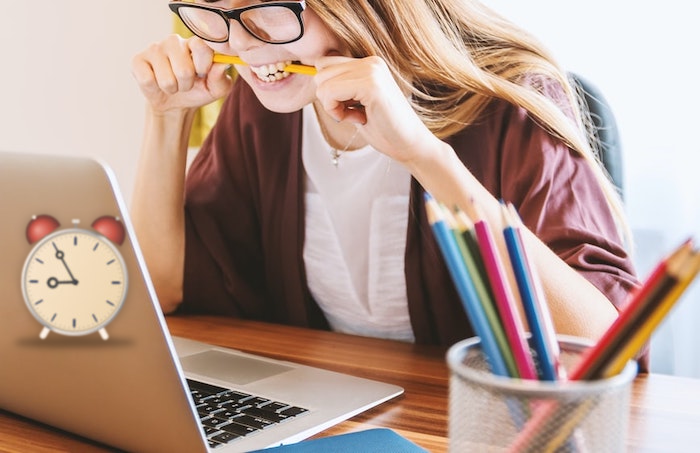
8:55
